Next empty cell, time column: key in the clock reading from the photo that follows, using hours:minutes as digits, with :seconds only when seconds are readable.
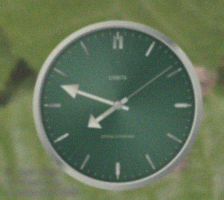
7:48:09
